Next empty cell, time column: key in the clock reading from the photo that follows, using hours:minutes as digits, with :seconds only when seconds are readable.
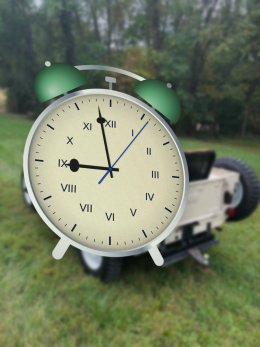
8:58:06
